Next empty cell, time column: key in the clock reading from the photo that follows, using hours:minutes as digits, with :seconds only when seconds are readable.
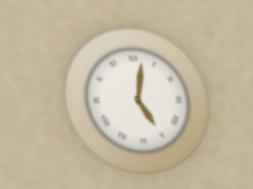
5:02
